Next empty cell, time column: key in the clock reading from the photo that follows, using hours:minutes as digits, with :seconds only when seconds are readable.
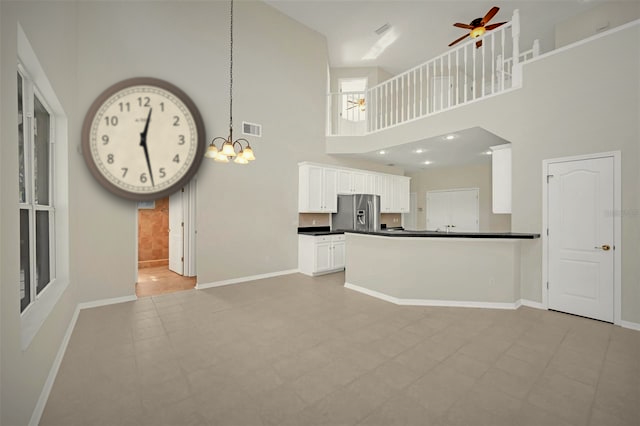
12:28
